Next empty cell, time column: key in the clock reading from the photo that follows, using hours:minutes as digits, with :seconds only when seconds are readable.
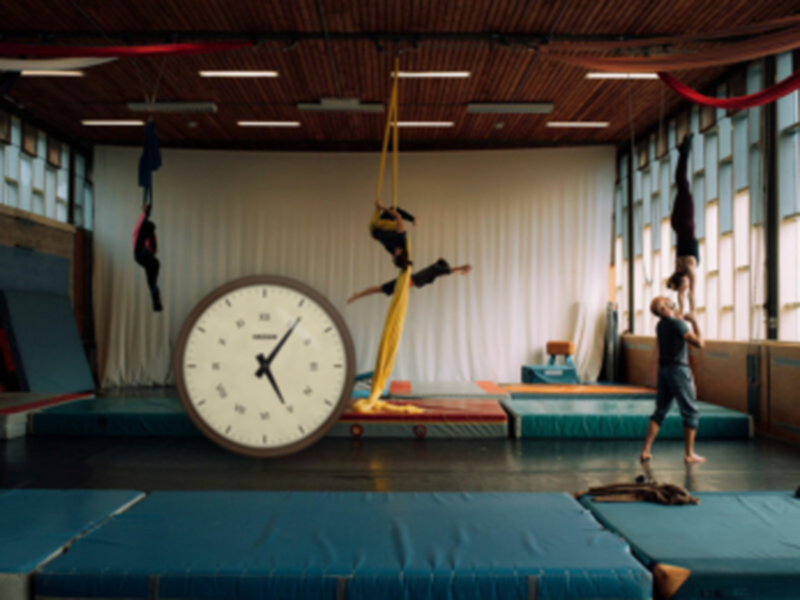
5:06
